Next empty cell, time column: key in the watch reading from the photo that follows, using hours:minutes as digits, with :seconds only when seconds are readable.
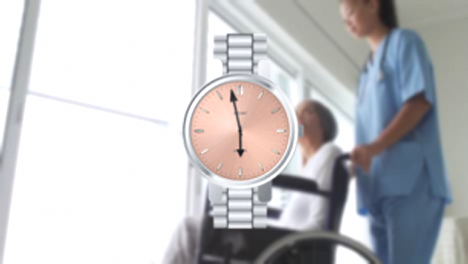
5:58
